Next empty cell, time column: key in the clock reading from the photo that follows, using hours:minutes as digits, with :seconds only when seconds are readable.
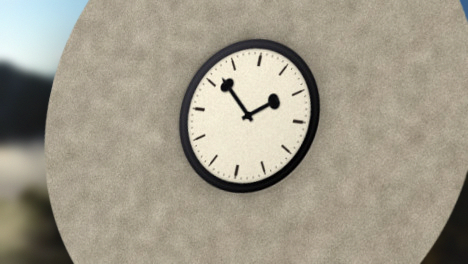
1:52
